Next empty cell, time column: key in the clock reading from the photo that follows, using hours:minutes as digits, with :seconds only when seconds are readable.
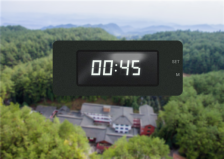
0:45
